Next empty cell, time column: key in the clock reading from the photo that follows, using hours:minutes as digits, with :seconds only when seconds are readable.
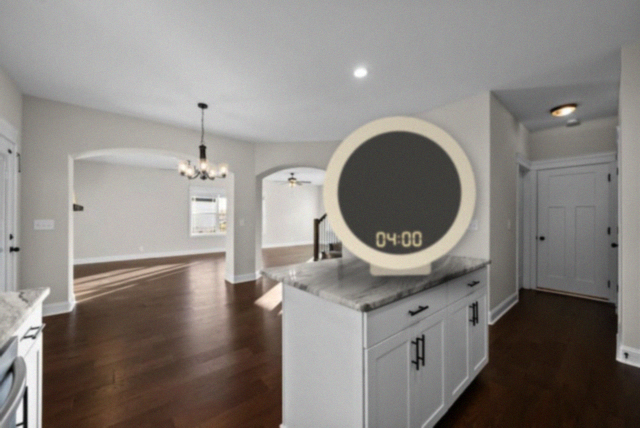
4:00
